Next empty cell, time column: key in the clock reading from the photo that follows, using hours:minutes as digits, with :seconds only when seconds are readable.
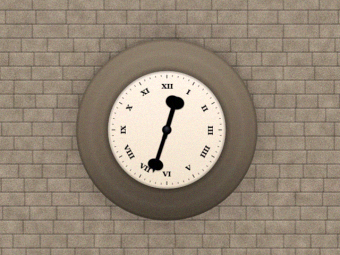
12:33
